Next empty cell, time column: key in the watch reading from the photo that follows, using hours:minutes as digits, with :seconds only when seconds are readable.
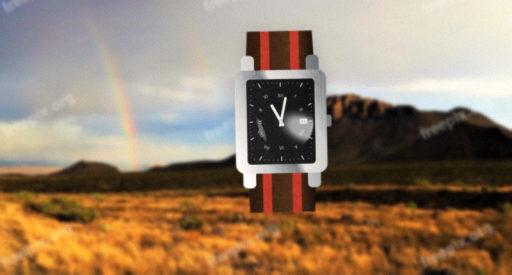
11:02
